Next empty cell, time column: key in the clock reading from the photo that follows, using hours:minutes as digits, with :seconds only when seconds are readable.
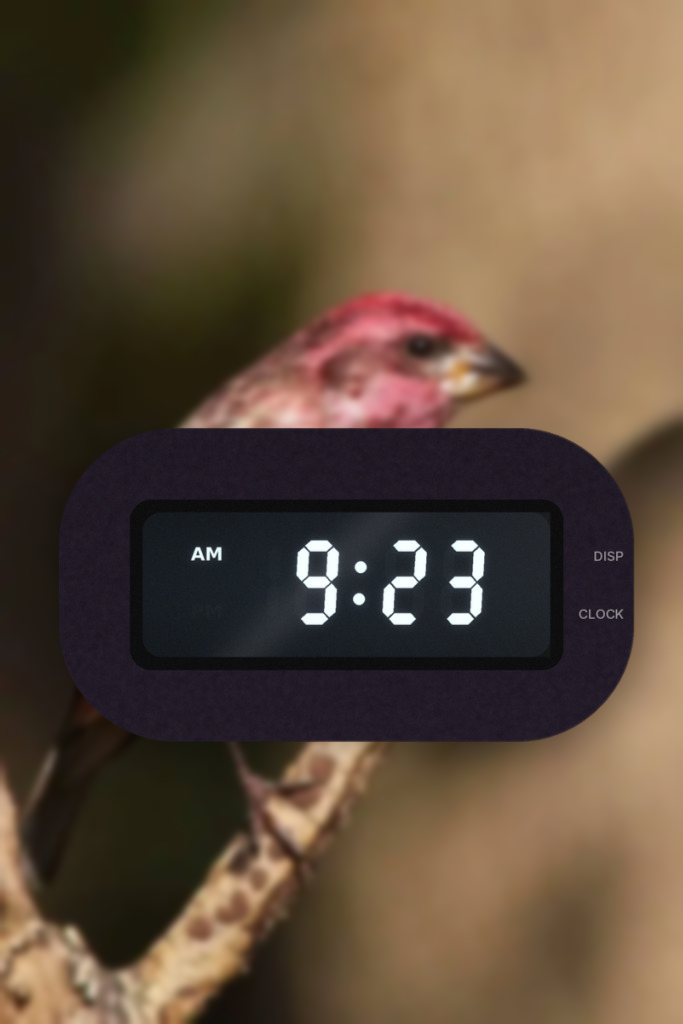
9:23
